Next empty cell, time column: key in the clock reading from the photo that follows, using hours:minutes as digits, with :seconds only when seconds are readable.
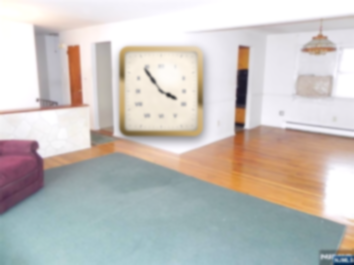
3:54
